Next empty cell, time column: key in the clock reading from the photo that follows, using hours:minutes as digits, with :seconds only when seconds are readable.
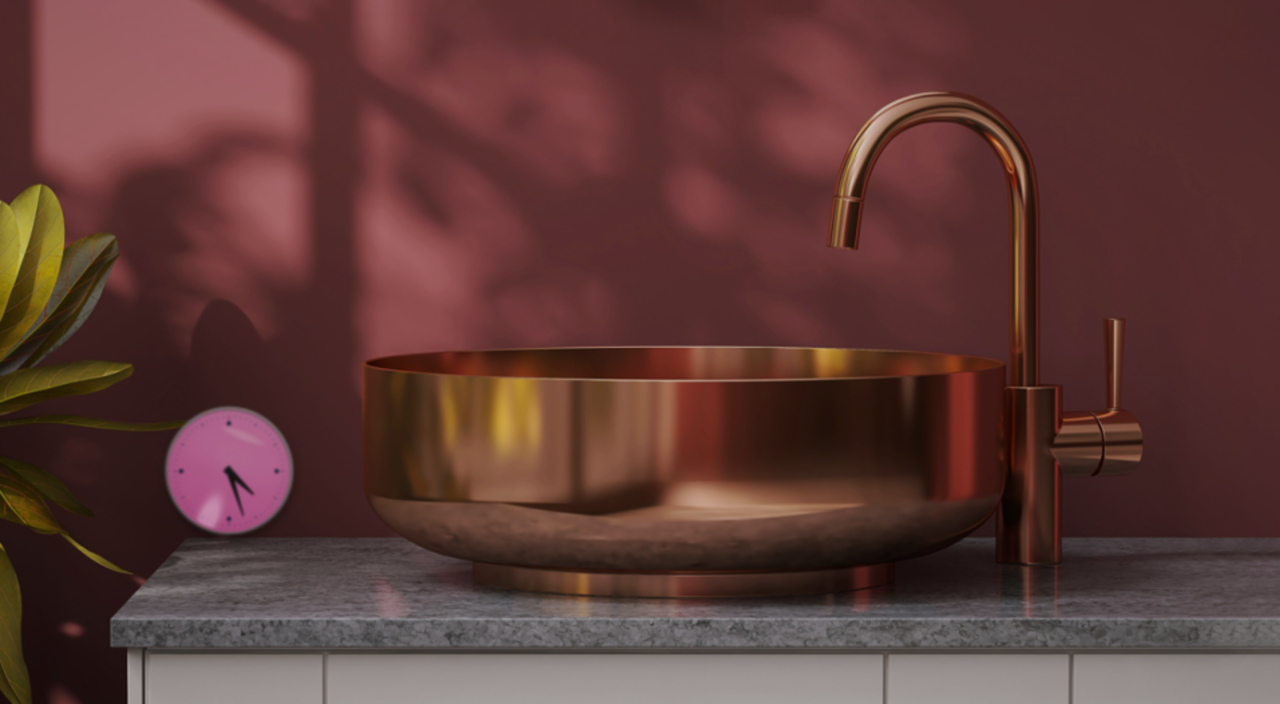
4:27
